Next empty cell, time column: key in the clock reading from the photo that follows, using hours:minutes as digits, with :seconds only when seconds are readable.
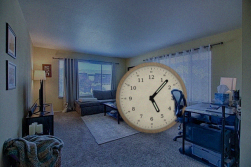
5:07
